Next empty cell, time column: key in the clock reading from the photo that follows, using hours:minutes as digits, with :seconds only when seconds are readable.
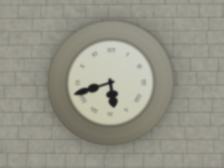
5:42
